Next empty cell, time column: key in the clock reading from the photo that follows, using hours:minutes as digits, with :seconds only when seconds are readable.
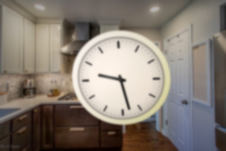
9:28
